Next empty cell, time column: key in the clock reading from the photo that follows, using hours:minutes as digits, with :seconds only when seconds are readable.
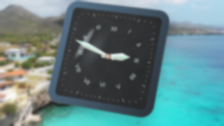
2:48
